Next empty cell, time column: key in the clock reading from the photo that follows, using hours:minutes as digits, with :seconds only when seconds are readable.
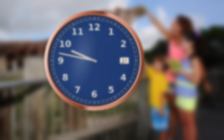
9:47
